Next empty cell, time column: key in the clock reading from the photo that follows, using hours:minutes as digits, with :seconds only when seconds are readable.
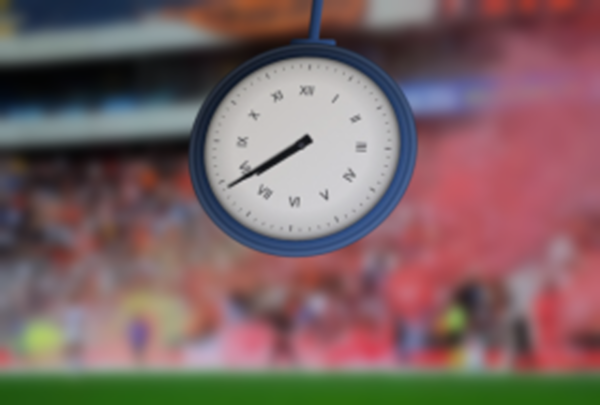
7:39
